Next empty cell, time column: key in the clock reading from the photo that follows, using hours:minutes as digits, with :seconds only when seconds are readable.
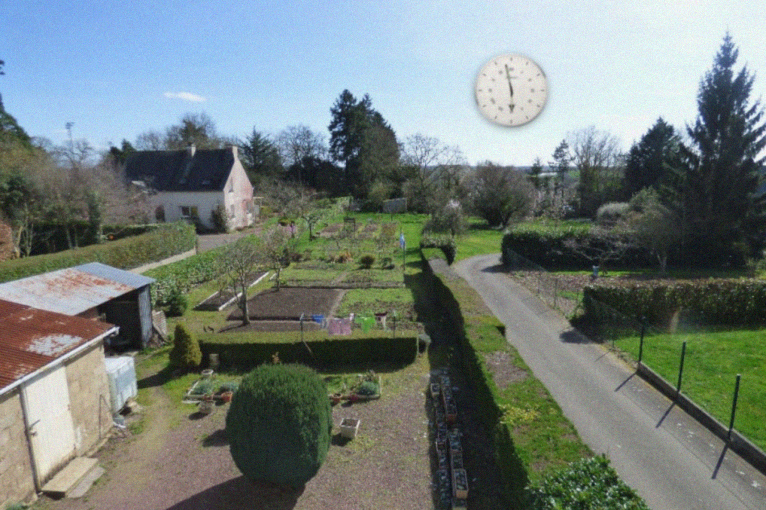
5:58
